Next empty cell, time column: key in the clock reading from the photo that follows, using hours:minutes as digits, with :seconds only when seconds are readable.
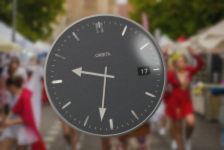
9:32
